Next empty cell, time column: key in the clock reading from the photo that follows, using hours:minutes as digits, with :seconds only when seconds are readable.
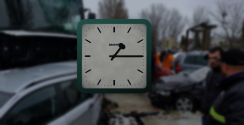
1:15
